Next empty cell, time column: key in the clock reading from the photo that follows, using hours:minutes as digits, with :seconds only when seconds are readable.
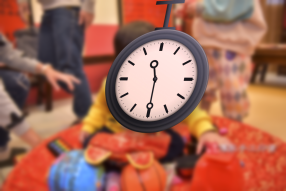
11:30
